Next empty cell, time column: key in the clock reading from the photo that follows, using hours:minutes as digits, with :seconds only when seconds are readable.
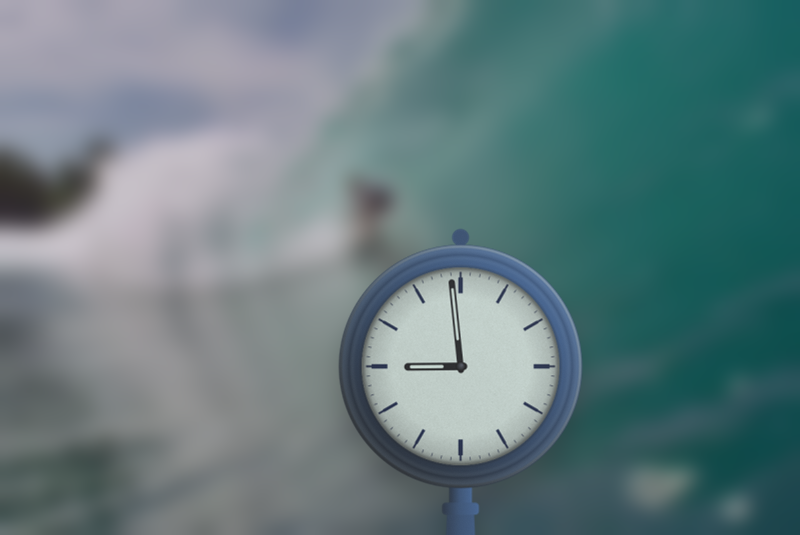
8:59
